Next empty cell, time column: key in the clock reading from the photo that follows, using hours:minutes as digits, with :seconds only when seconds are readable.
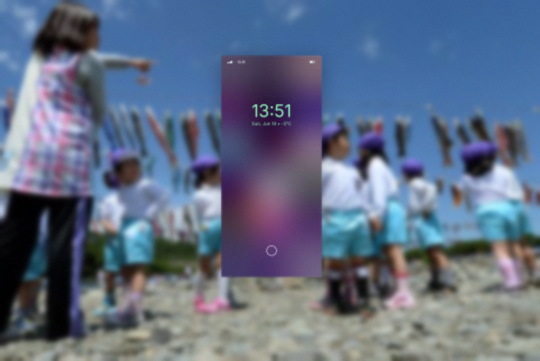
13:51
